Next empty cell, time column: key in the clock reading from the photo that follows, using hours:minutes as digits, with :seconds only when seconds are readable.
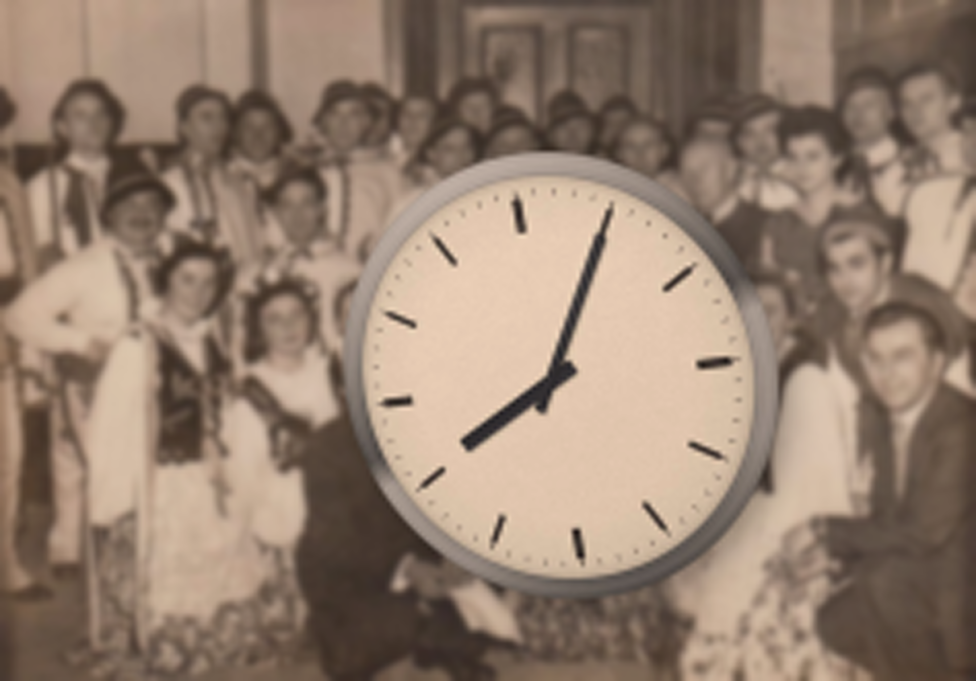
8:05
